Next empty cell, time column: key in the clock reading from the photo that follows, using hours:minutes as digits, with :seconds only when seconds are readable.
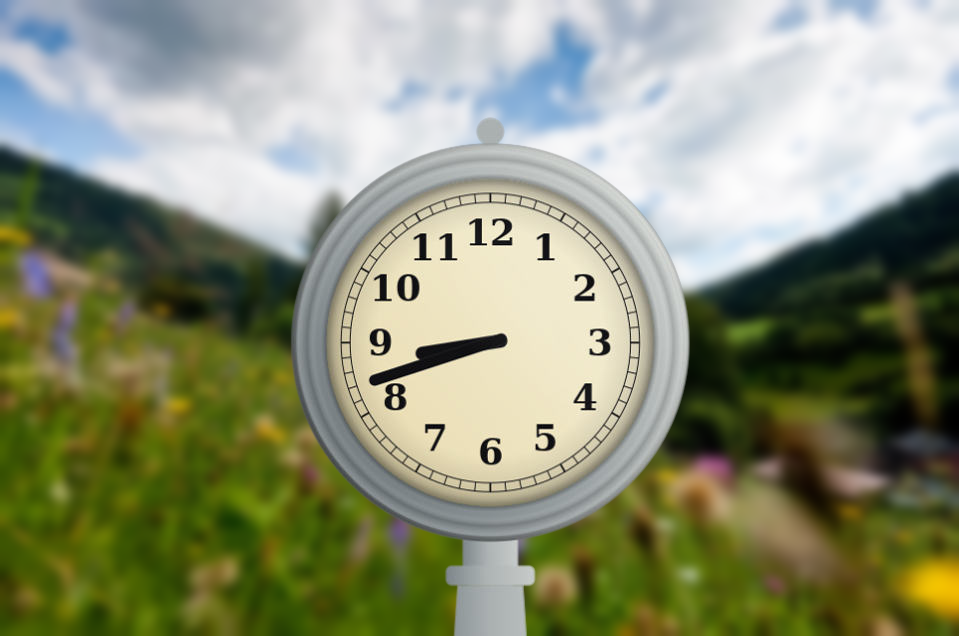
8:42
